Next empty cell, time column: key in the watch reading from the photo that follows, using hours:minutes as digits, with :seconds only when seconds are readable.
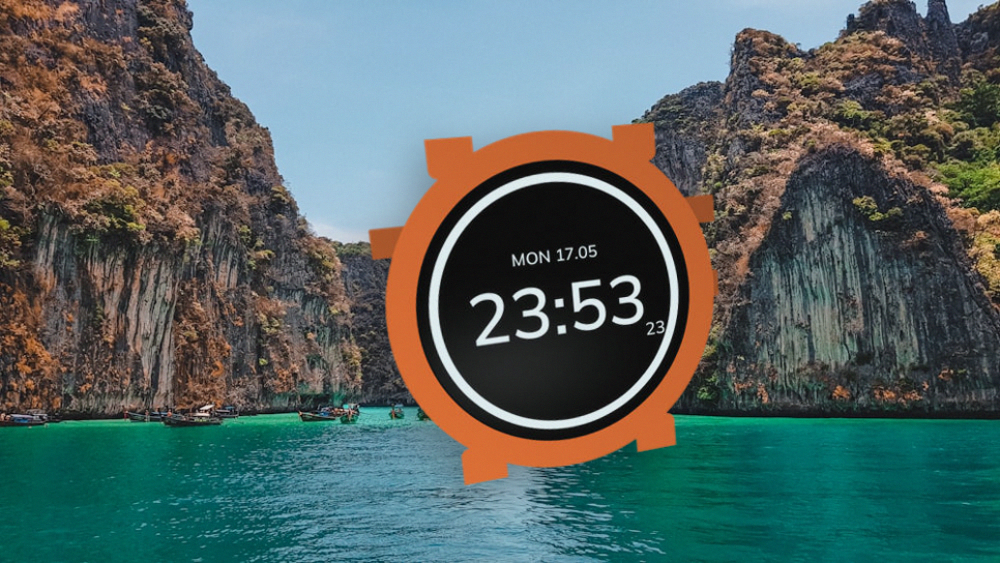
23:53:23
